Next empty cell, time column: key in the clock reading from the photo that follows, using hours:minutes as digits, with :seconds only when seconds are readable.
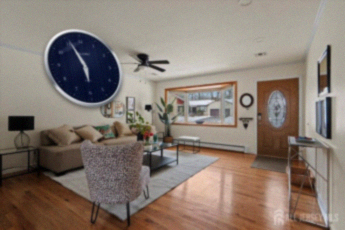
5:56
